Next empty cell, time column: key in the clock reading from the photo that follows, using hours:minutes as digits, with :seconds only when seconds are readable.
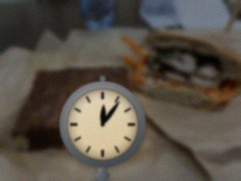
12:06
